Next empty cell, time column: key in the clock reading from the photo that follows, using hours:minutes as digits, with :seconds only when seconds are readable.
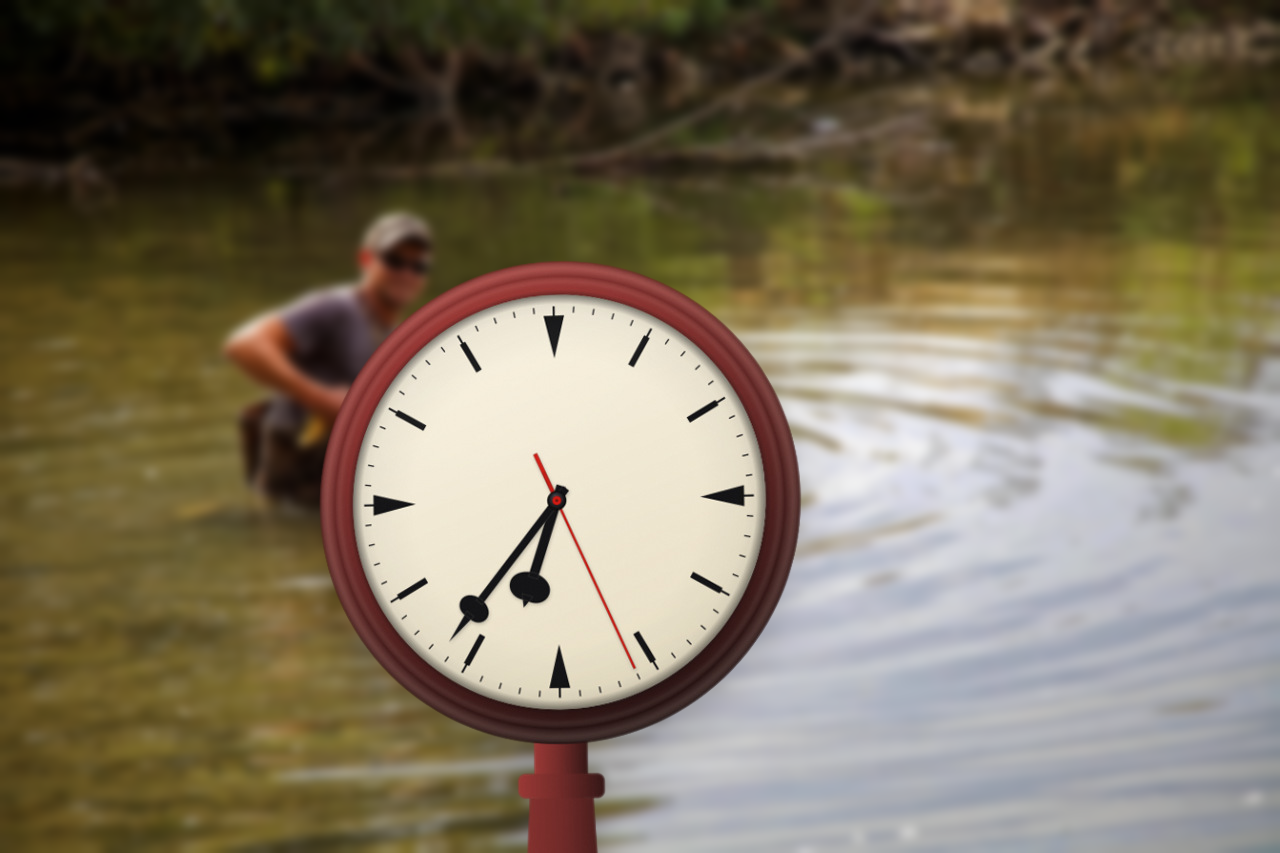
6:36:26
